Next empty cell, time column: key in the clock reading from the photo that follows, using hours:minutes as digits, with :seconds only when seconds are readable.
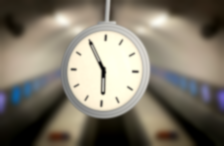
5:55
